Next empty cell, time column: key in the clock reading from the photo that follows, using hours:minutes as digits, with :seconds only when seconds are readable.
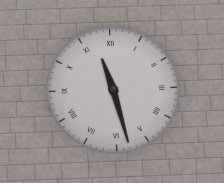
11:28
